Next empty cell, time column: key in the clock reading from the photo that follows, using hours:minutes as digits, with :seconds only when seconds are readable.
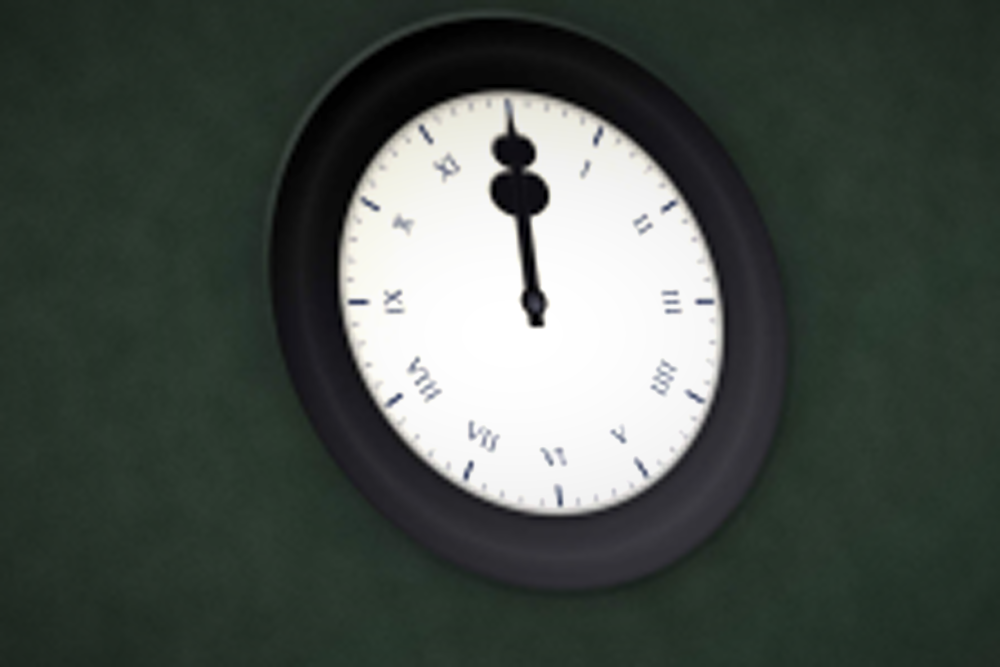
12:00
